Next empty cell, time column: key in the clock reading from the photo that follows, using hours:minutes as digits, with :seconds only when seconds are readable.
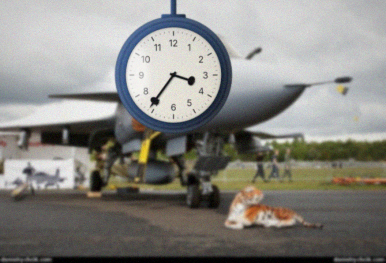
3:36
